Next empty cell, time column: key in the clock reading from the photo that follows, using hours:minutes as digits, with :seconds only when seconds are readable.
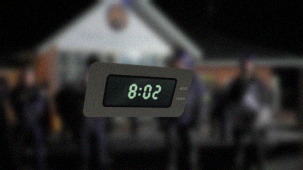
8:02
